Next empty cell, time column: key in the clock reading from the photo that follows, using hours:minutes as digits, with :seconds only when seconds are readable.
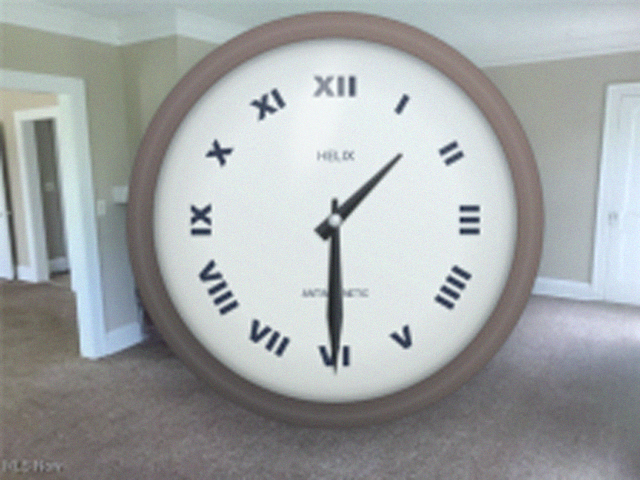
1:30
